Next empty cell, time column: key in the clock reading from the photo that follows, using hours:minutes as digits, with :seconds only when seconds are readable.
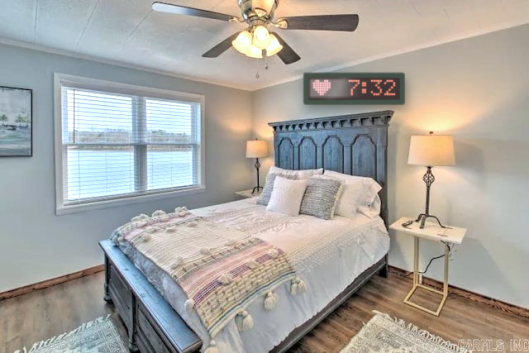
7:32
